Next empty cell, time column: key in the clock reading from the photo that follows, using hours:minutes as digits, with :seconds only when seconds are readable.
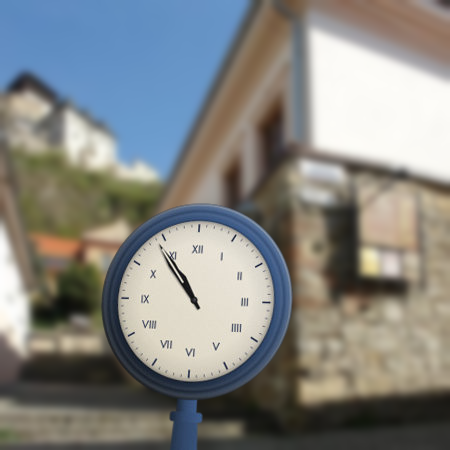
10:54
